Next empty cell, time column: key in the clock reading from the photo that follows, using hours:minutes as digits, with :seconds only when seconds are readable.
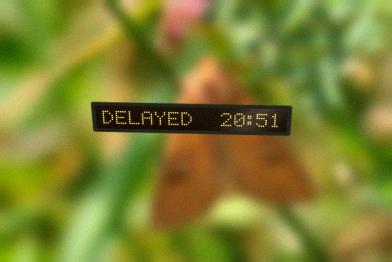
20:51
